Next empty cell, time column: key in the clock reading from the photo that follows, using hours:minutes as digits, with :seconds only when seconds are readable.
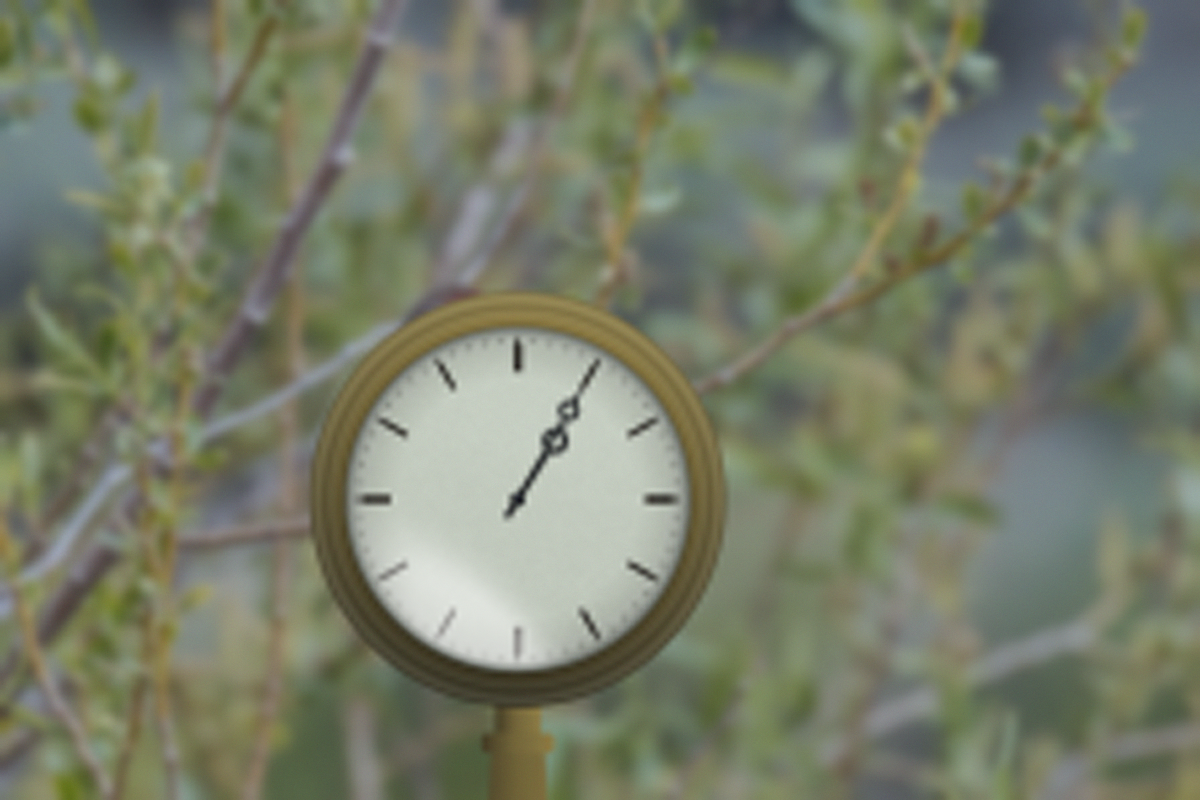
1:05
